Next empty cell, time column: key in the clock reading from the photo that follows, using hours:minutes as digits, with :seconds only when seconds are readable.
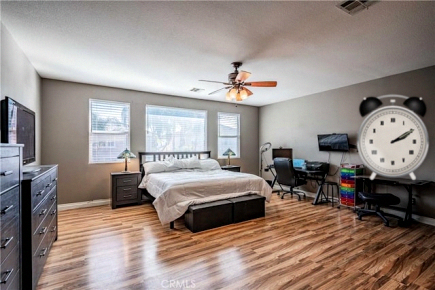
2:10
